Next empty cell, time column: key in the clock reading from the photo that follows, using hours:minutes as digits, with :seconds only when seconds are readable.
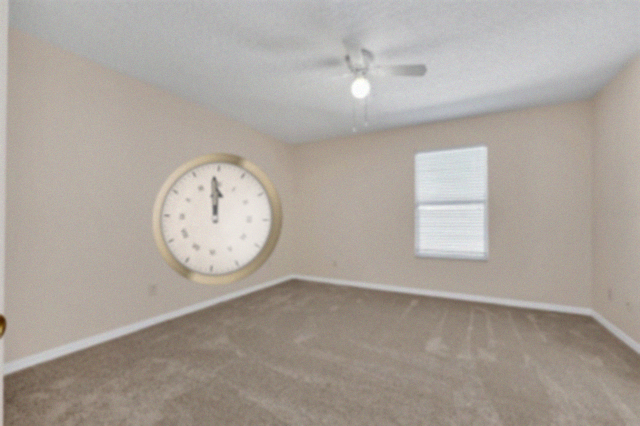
11:59
